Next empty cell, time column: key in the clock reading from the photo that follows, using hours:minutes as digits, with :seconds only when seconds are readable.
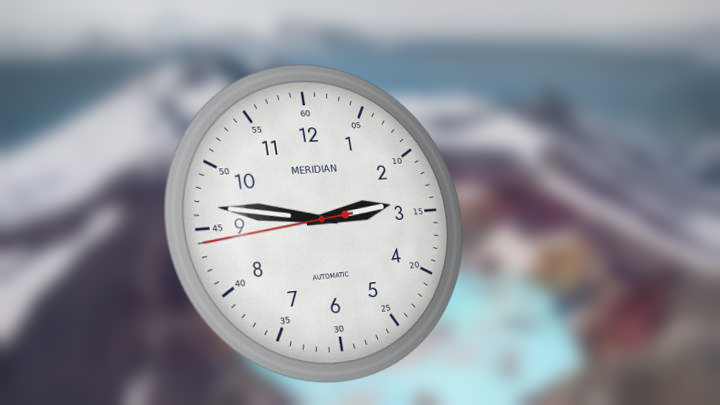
2:46:44
